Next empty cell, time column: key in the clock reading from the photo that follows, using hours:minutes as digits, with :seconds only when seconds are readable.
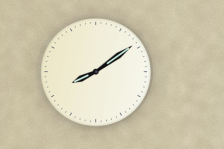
8:09
